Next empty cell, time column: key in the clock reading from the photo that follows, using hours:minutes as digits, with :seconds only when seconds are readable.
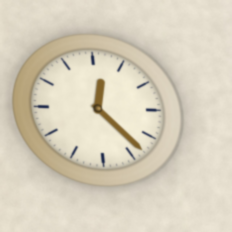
12:23
